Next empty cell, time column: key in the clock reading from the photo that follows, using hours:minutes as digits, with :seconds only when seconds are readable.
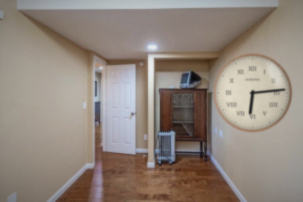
6:14
